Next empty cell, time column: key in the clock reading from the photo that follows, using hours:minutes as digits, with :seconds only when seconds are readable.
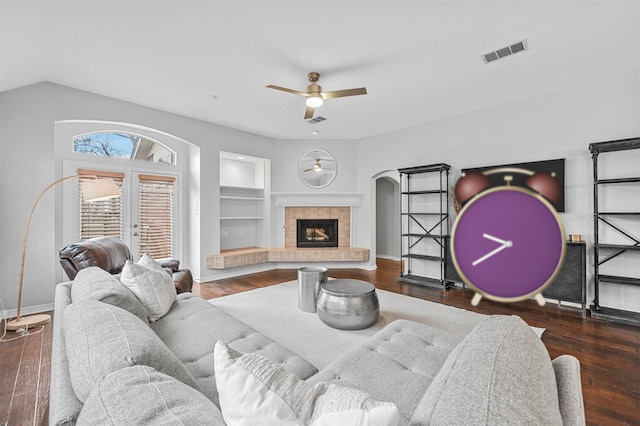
9:40
